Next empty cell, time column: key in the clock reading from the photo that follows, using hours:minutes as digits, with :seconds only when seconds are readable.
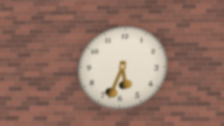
5:33
